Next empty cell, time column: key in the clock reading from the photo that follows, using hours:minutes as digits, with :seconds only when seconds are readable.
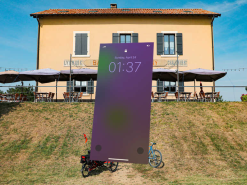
1:37
